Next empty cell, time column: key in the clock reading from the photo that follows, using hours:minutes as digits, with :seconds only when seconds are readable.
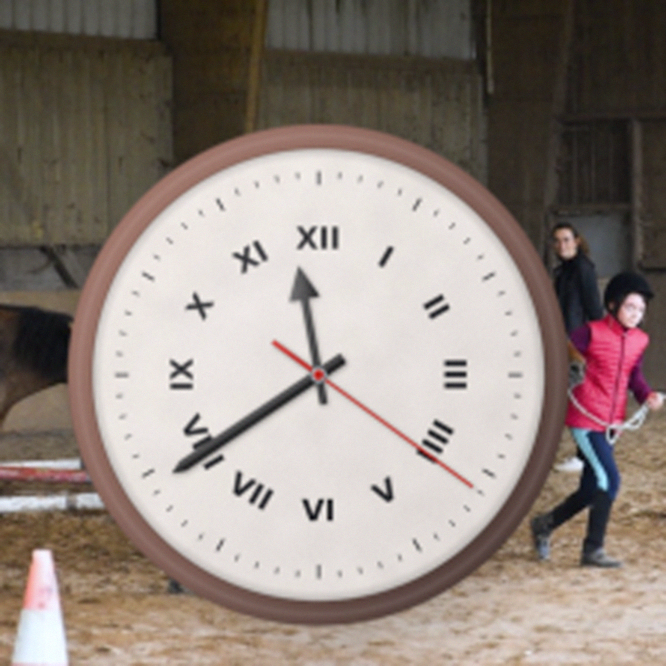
11:39:21
